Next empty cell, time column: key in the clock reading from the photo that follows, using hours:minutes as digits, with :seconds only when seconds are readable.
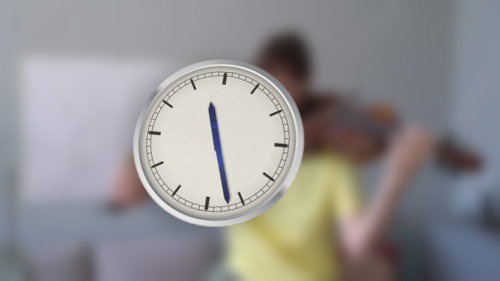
11:27
